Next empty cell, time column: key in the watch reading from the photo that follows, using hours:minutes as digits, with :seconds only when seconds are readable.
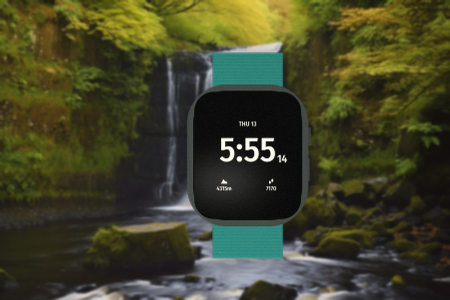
5:55:14
